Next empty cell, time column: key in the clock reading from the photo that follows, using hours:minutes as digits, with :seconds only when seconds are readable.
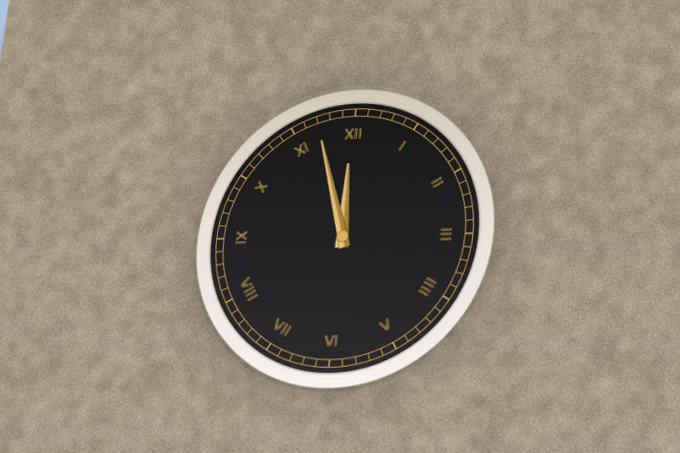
11:57
